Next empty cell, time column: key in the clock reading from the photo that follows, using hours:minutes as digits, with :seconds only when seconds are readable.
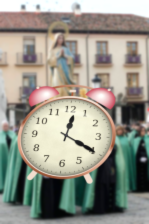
12:20
